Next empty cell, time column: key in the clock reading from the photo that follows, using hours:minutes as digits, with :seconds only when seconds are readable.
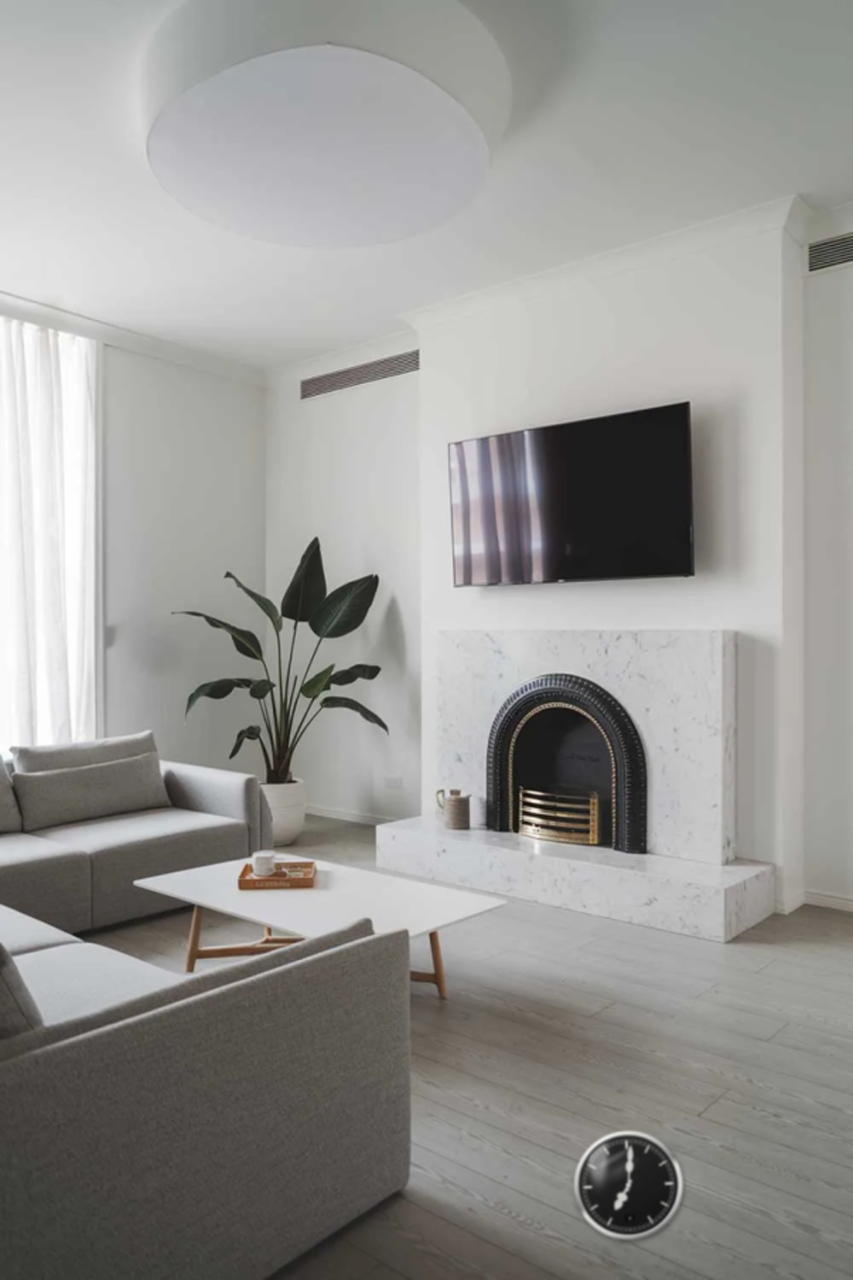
7:01
